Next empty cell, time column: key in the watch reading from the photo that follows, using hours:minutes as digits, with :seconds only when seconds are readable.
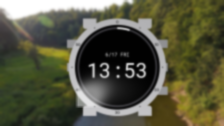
13:53
